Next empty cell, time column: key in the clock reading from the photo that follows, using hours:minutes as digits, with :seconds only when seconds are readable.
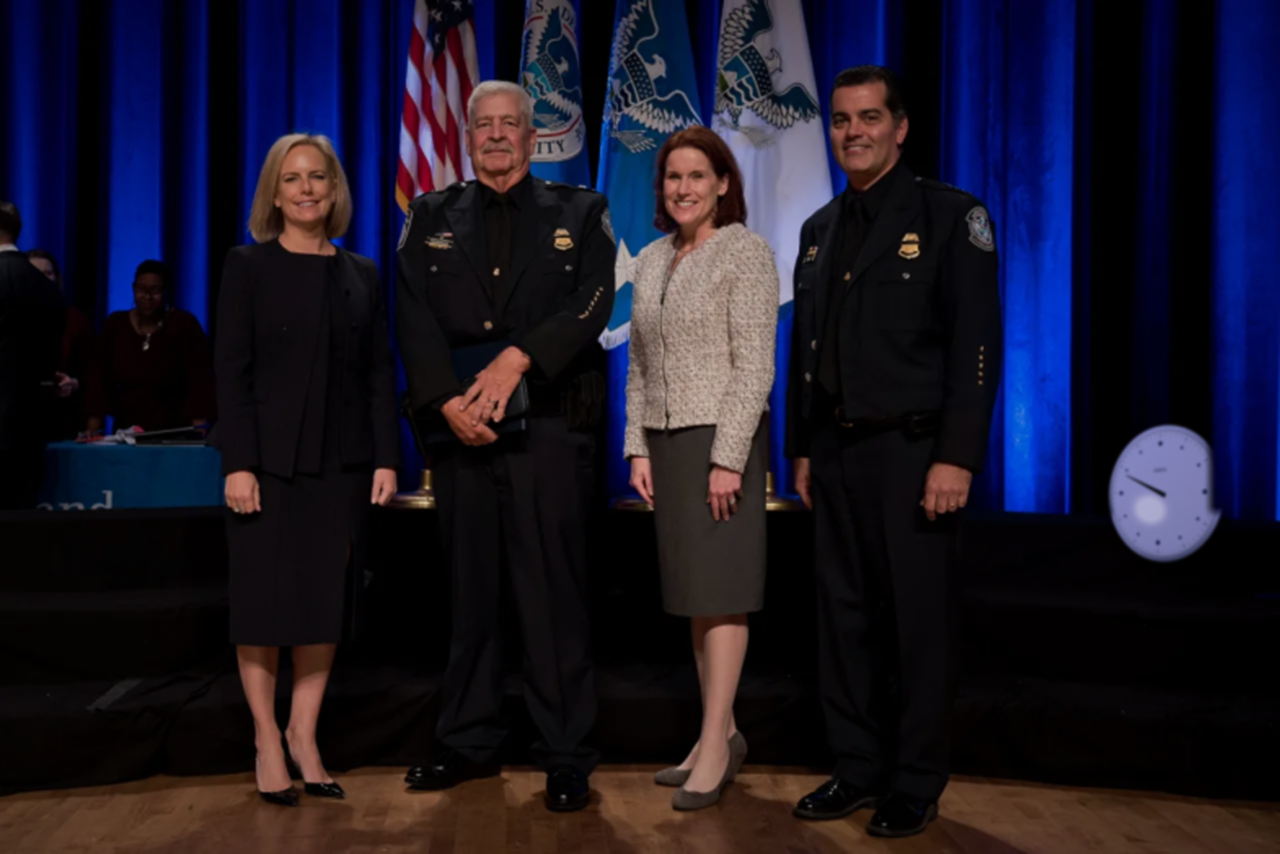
9:49
